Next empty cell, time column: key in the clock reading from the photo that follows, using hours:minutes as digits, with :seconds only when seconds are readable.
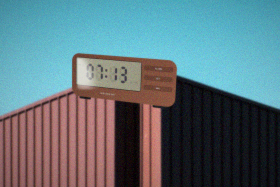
7:13
